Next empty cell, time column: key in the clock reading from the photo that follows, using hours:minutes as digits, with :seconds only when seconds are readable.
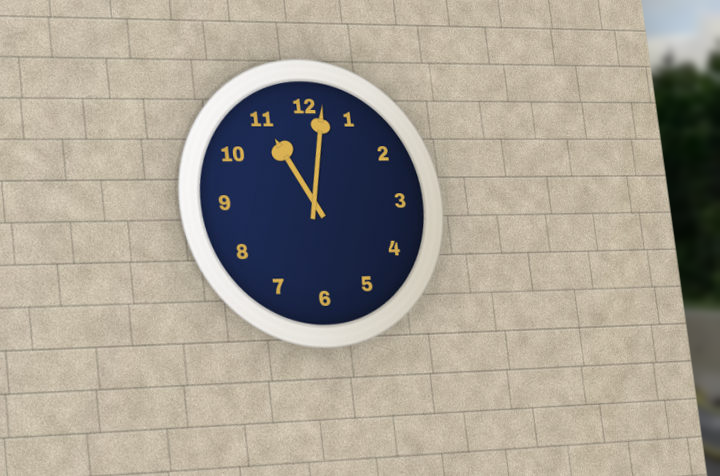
11:02
